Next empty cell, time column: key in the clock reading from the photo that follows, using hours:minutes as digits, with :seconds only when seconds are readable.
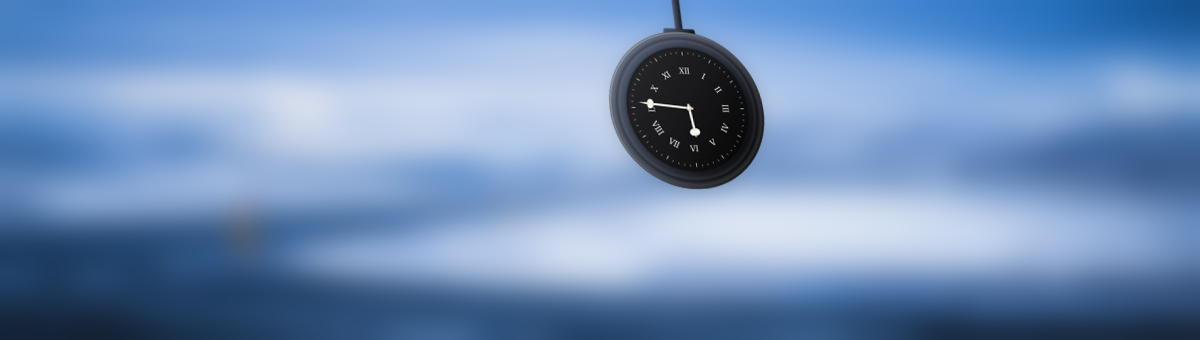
5:46
